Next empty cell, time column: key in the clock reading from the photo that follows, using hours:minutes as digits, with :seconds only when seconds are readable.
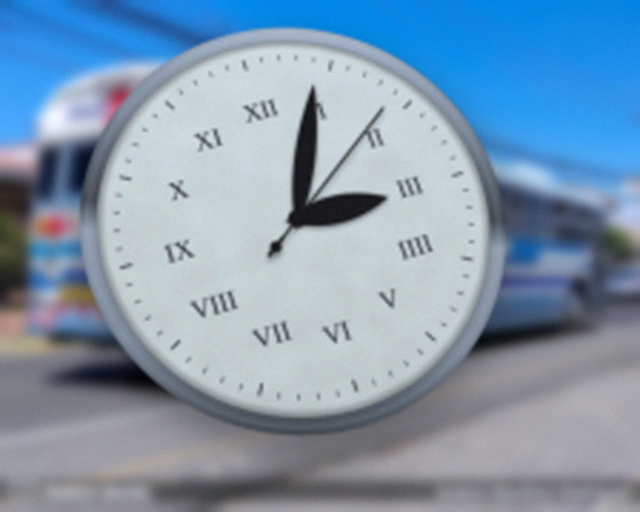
3:04:09
